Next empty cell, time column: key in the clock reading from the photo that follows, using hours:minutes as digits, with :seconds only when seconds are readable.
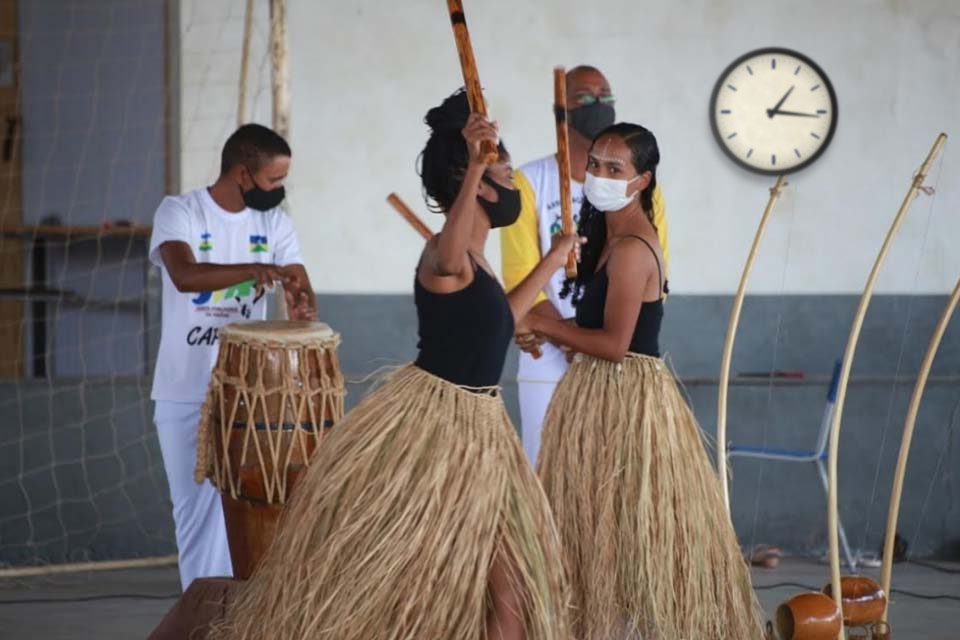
1:16
